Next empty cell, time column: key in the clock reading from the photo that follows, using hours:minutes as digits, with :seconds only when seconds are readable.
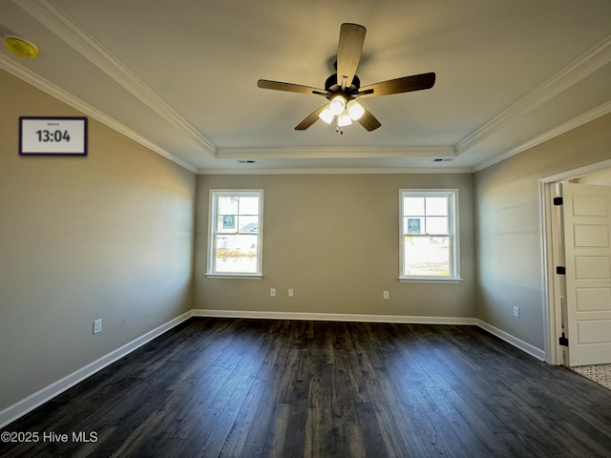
13:04
